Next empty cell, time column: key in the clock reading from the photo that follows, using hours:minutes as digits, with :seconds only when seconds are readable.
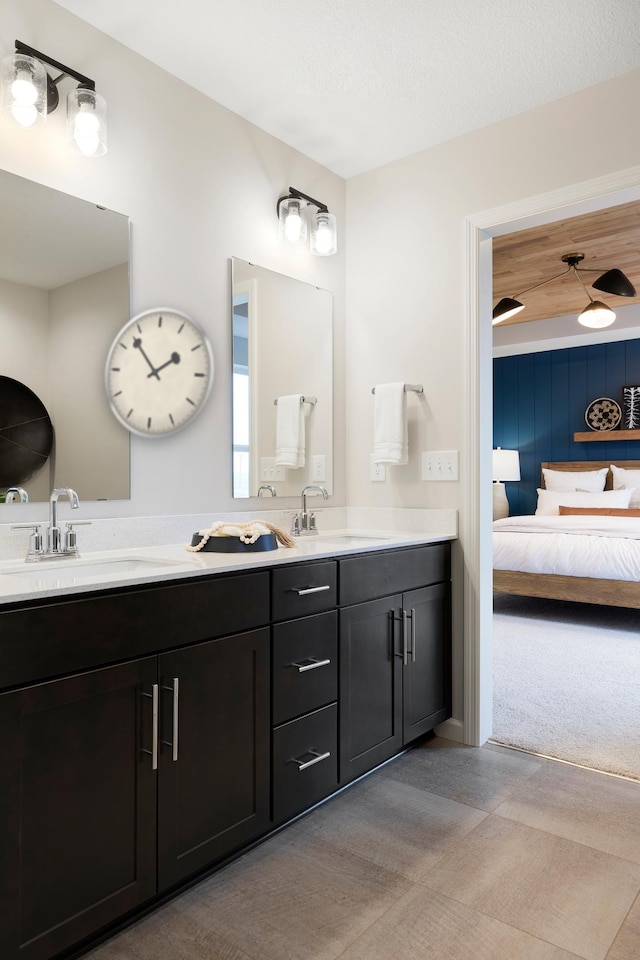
1:53
